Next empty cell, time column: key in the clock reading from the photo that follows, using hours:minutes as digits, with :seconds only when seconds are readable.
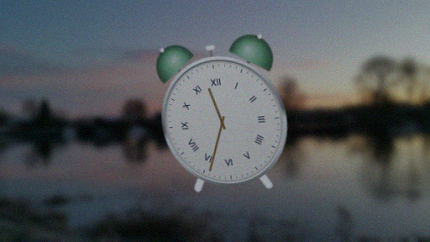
11:34
